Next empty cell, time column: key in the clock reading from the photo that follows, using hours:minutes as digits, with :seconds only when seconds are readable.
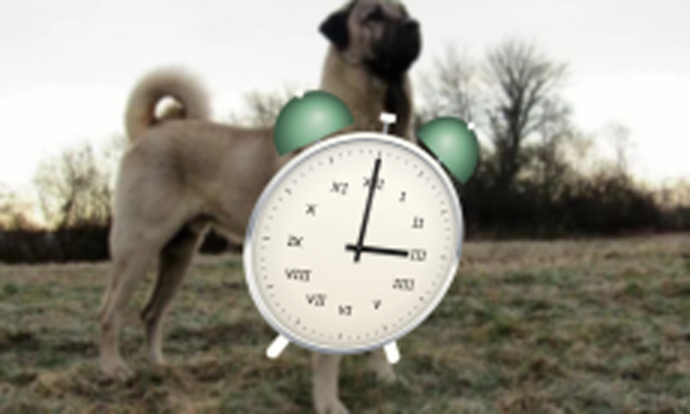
3:00
